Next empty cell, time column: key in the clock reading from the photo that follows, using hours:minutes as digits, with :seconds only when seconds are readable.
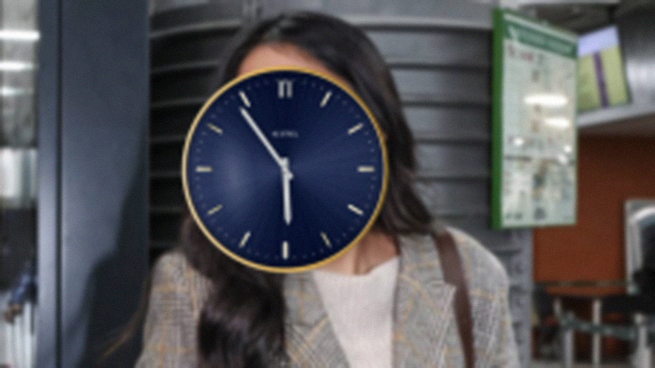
5:54
